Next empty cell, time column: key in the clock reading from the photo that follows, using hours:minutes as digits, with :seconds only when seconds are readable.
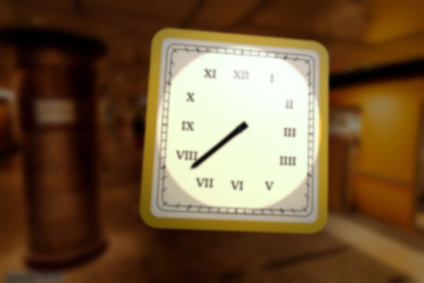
7:38
